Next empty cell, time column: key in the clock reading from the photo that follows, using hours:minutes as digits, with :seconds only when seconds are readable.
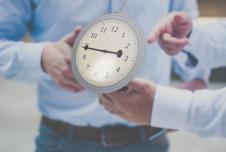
2:44
